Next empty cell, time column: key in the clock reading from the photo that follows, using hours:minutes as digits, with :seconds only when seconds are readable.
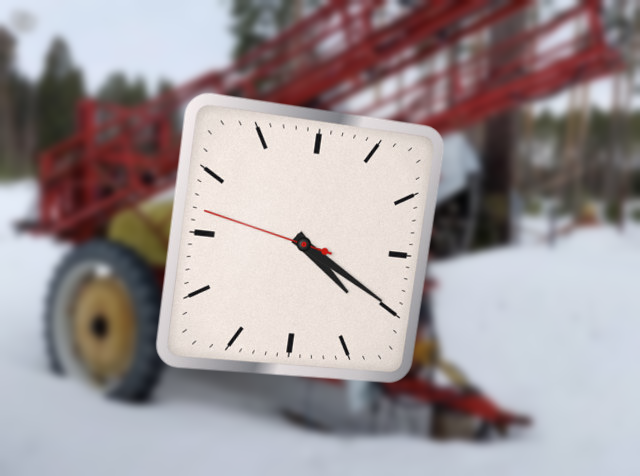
4:19:47
